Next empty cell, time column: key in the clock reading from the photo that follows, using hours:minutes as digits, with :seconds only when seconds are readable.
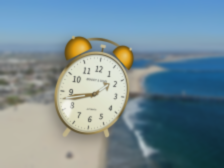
1:43
